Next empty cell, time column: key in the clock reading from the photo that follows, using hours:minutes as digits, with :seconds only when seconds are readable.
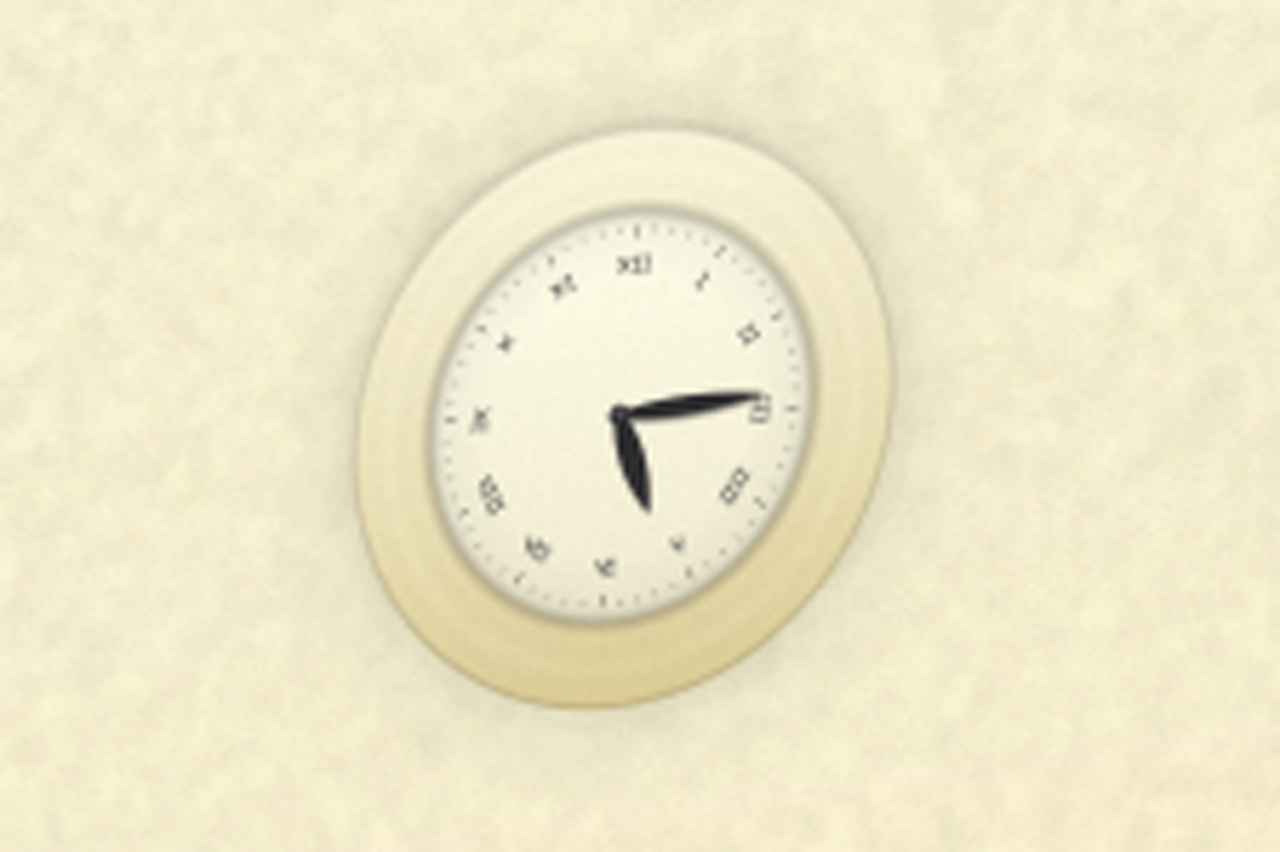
5:14
